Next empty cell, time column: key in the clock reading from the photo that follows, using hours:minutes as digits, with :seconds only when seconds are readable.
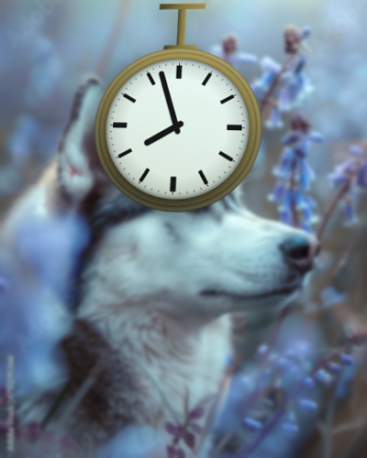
7:57
